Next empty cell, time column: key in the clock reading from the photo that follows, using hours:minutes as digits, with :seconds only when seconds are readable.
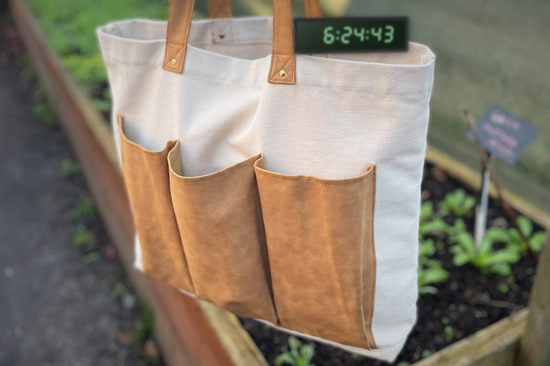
6:24:43
